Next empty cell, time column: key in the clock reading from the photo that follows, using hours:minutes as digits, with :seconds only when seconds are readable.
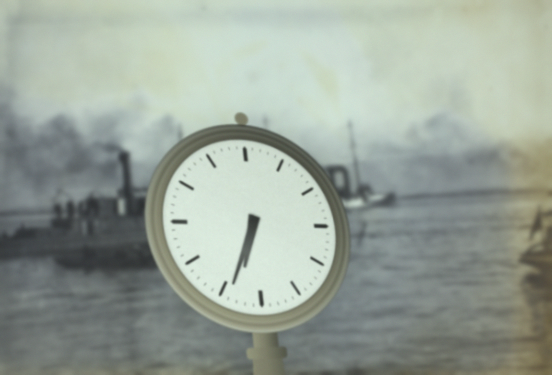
6:34
